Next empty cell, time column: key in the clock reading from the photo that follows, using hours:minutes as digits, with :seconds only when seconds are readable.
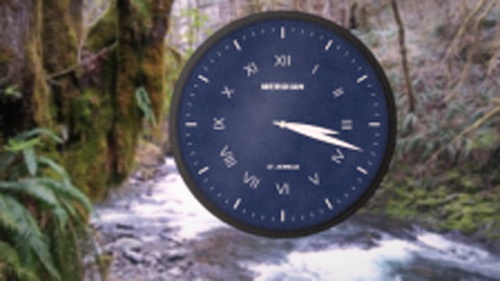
3:18
